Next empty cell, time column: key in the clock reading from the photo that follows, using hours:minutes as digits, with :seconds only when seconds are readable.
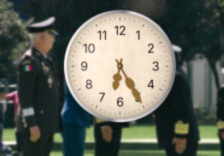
6:25
